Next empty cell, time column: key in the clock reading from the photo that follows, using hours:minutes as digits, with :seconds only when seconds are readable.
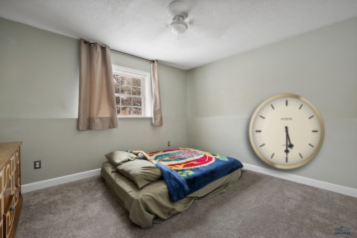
5:30
